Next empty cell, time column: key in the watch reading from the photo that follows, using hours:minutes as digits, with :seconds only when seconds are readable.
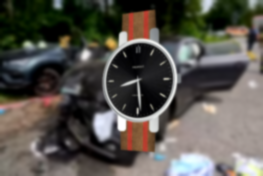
8:29
